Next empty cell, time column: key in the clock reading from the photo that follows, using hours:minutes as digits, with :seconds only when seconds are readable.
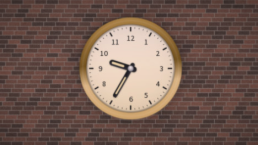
9:35
